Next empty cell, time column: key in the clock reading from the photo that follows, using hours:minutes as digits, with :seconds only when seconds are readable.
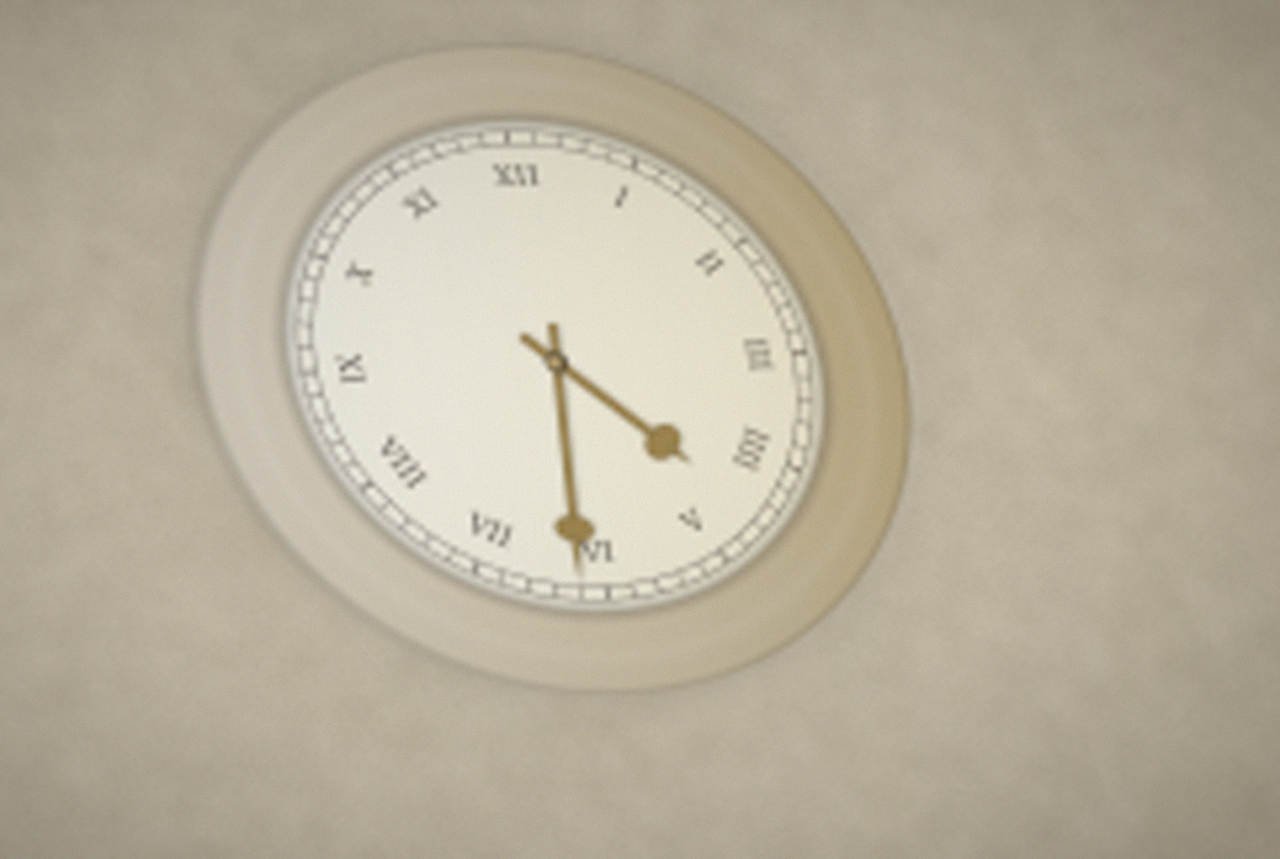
4:31
